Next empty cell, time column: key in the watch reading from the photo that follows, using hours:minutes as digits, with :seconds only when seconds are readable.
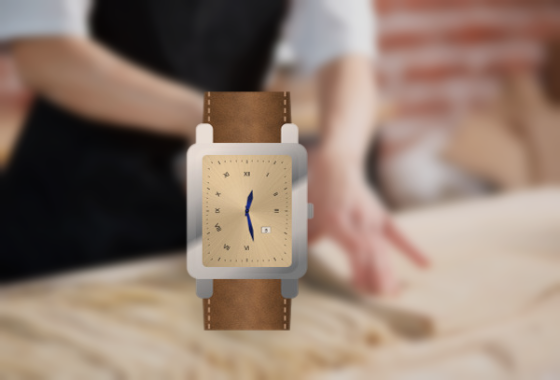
12:28
